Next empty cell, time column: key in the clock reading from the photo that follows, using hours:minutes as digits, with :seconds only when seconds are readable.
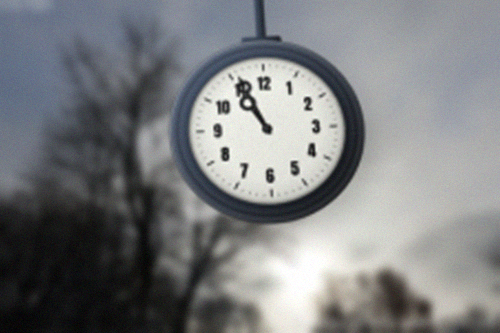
10:56
